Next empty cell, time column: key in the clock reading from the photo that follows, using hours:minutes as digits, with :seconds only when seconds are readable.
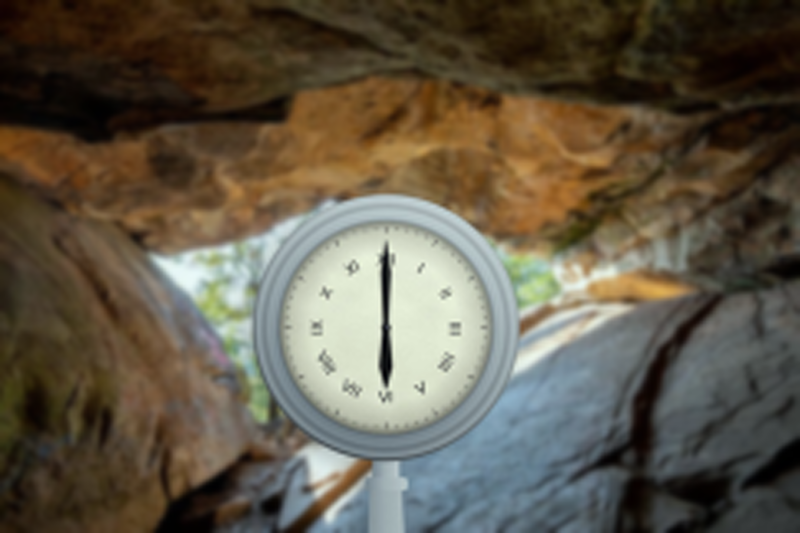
6:00
